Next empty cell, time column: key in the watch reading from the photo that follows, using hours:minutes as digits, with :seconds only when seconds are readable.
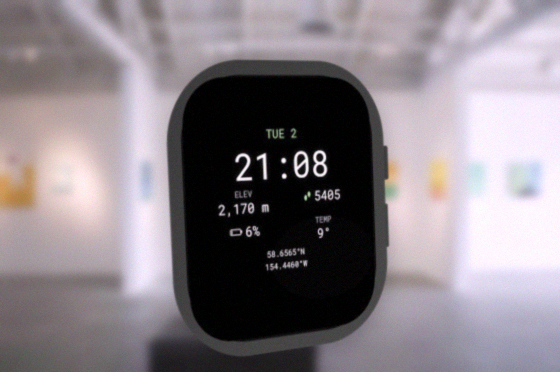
21:08
